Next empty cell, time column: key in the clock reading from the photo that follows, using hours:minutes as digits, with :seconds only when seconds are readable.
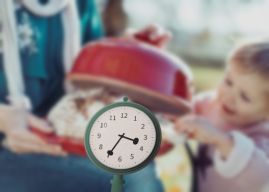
3:35
